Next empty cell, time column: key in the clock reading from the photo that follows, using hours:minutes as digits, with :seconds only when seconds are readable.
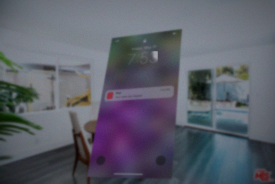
7:53
